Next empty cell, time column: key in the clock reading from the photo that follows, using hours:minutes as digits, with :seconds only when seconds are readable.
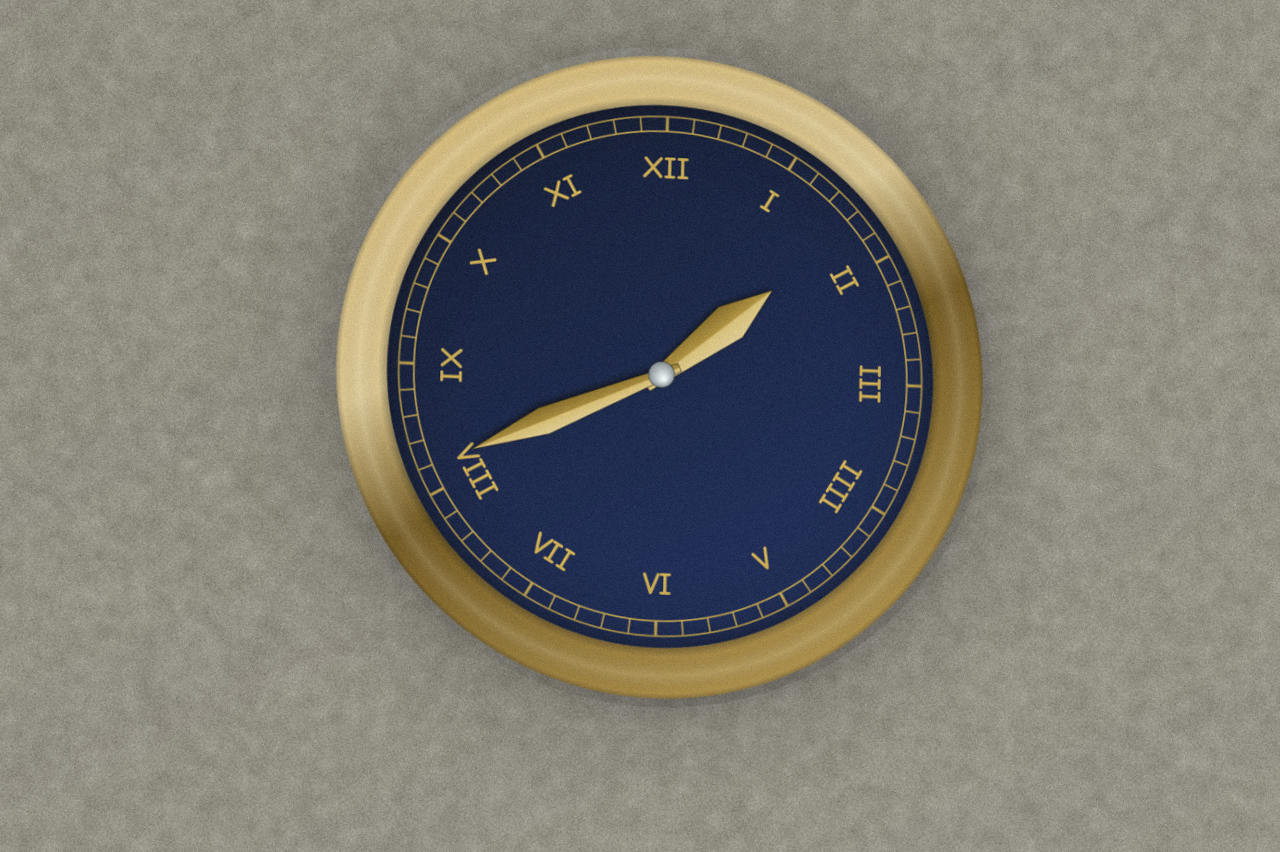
1:41
